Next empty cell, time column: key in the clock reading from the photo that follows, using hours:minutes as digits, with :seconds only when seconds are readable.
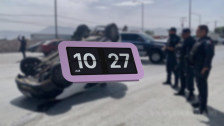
10:27
